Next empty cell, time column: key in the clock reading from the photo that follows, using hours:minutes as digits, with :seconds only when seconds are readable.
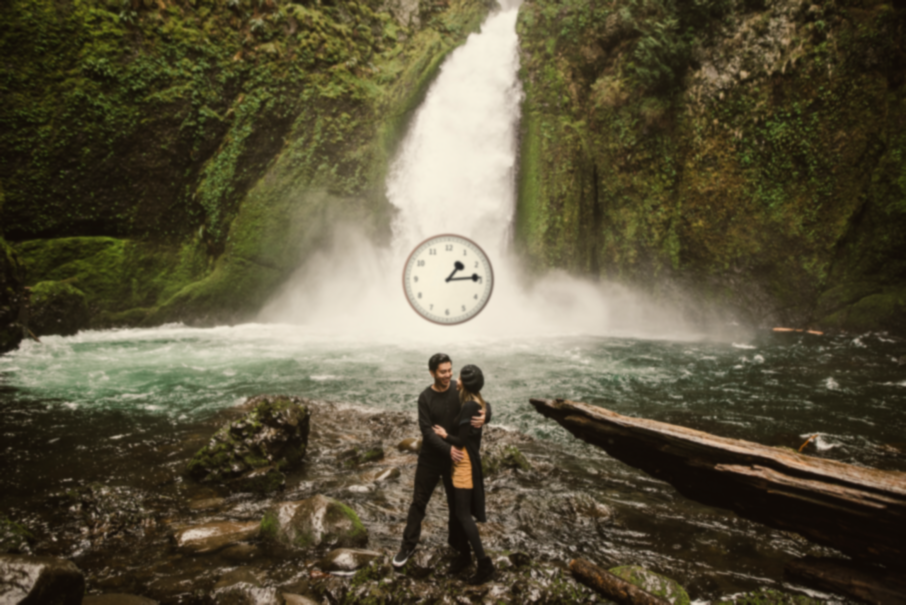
1:14
